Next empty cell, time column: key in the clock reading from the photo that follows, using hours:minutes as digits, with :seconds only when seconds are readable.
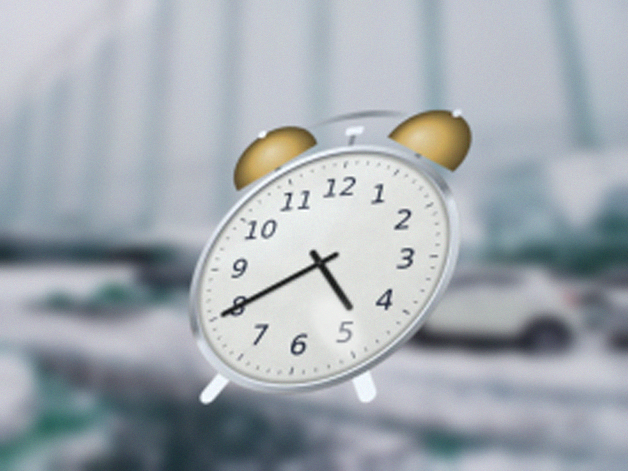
4:40
